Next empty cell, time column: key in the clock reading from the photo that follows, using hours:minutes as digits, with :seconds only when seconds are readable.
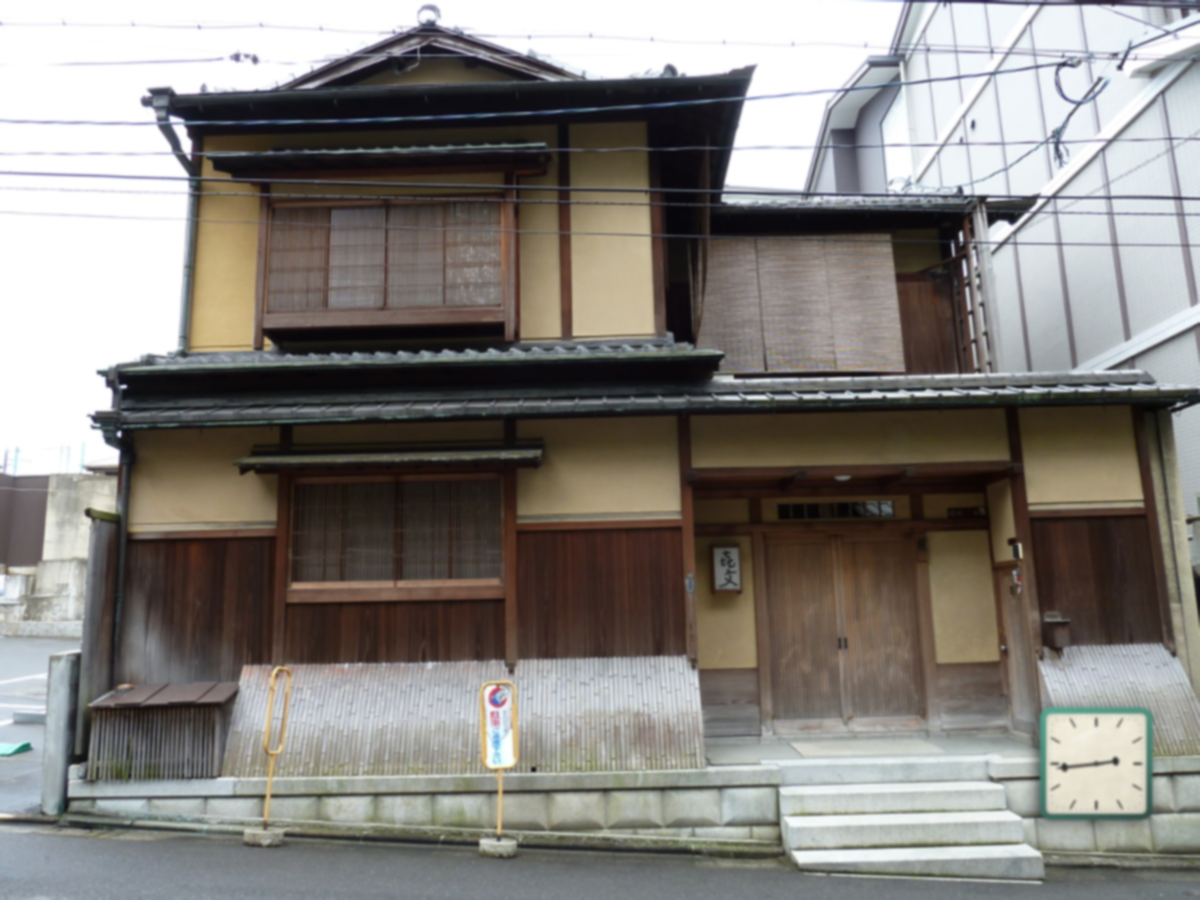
2:44
